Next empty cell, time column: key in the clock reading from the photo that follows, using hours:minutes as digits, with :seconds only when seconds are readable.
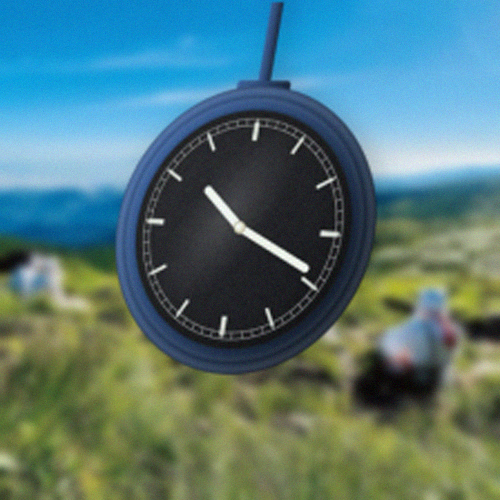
10:19
